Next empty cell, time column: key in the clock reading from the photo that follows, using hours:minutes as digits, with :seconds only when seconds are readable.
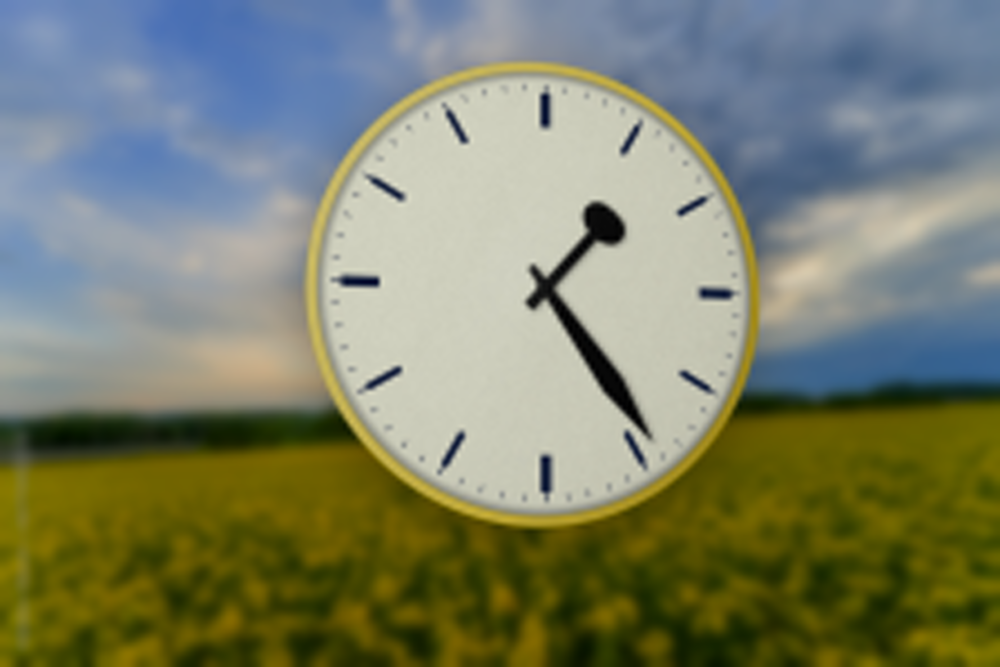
1:24
